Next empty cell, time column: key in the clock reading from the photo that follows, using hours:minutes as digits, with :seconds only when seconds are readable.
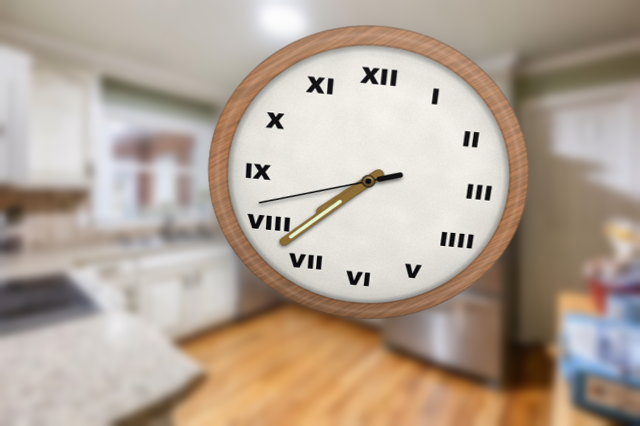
7:37:42
